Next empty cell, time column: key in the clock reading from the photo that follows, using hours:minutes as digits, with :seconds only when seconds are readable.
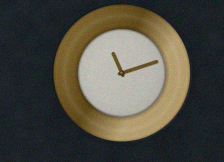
11:12
